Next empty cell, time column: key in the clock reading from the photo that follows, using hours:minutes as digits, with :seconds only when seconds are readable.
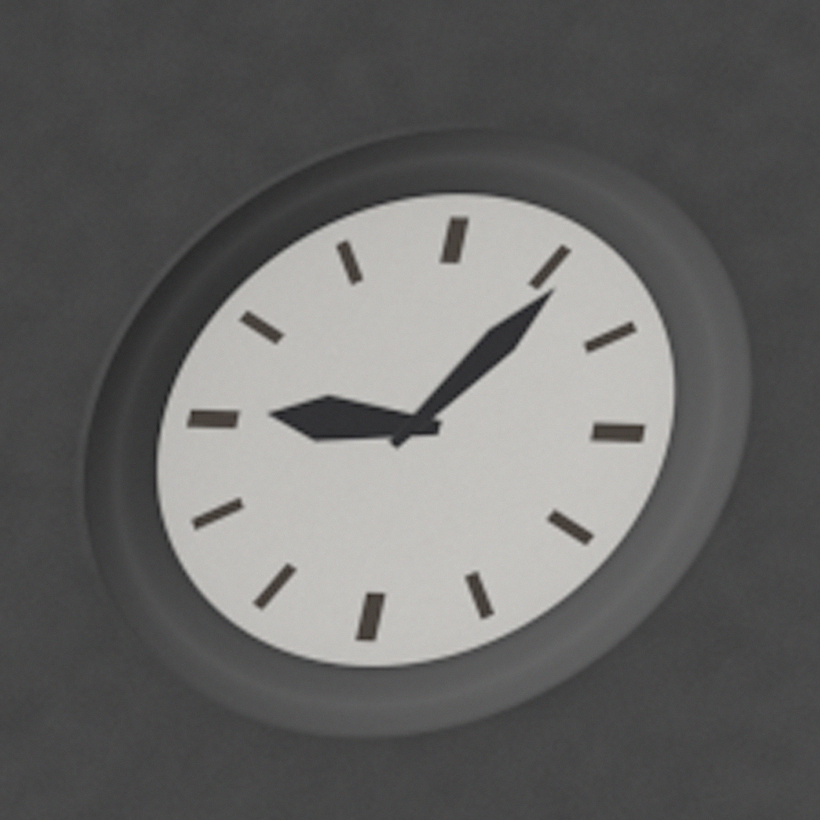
9:06
